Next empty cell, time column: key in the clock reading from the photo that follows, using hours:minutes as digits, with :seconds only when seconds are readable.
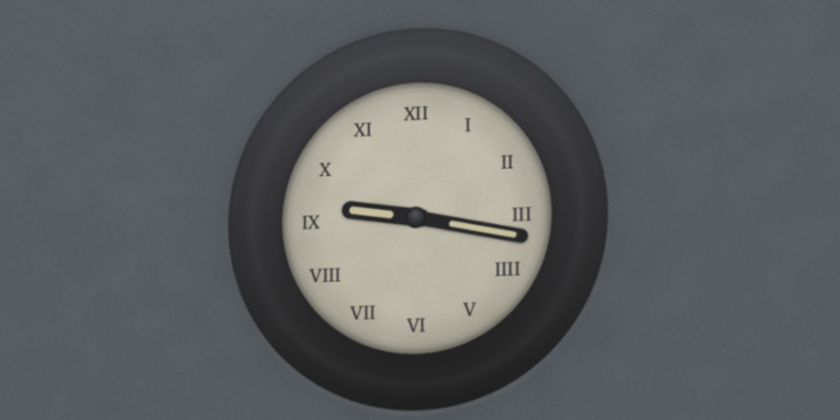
9:17
